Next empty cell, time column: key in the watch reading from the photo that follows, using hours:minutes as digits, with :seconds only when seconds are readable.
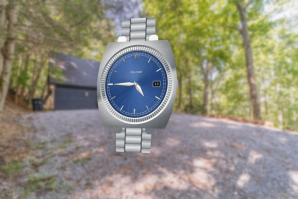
4:45
